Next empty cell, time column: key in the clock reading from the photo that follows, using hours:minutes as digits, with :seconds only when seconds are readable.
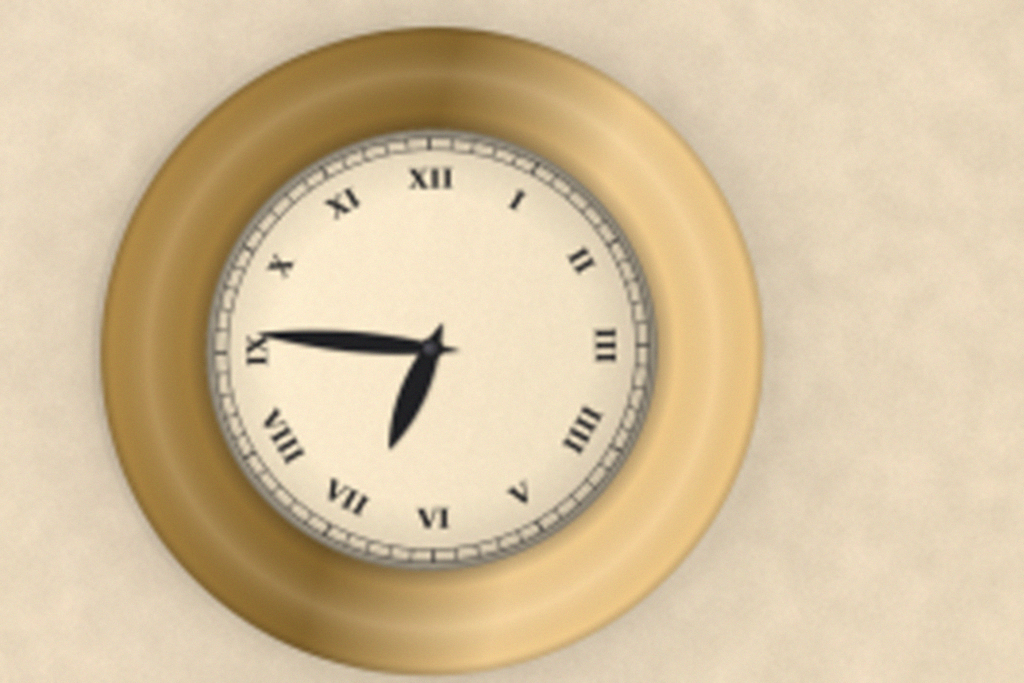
6:46
